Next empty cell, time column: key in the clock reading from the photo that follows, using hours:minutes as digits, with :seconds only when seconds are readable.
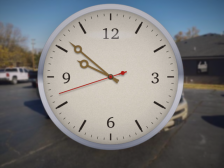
9:51:42
